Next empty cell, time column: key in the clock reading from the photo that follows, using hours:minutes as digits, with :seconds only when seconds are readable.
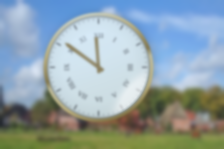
11:51
